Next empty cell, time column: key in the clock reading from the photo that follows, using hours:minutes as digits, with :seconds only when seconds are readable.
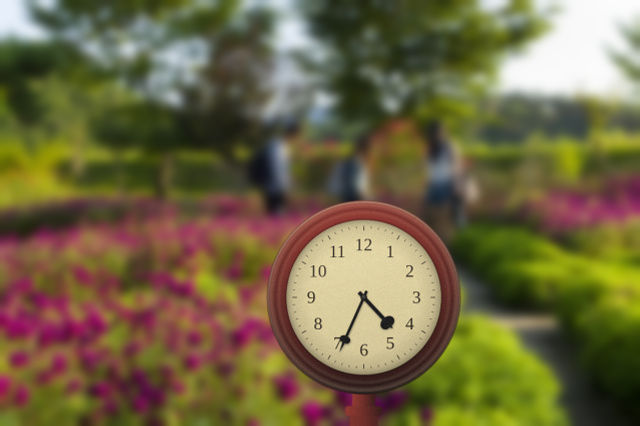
4:34
